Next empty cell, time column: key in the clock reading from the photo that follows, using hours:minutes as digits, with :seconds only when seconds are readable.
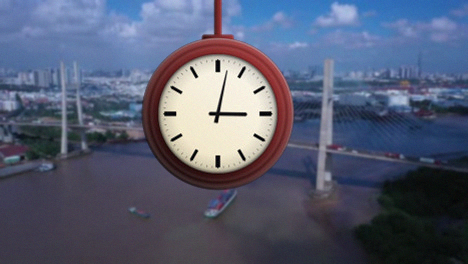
3:02
